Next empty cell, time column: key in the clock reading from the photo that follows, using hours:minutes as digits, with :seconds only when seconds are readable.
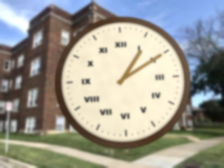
1:10
